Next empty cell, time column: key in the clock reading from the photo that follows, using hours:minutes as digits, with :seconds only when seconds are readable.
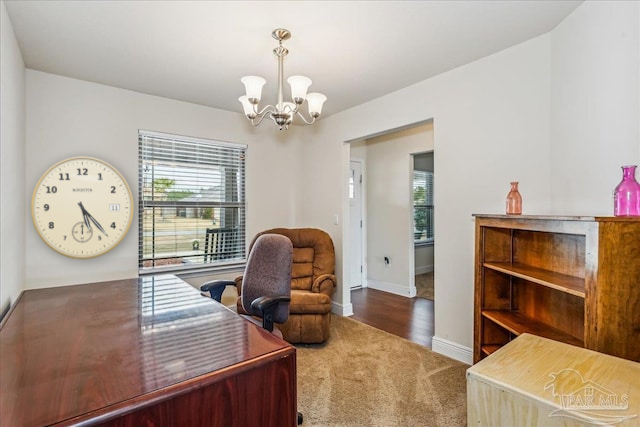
5:23
